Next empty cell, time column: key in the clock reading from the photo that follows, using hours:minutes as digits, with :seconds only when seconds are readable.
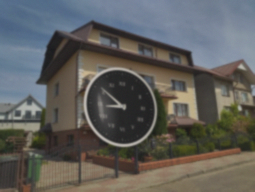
8:51
